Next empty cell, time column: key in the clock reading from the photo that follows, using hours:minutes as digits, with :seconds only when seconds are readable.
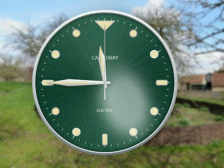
11:45:00
